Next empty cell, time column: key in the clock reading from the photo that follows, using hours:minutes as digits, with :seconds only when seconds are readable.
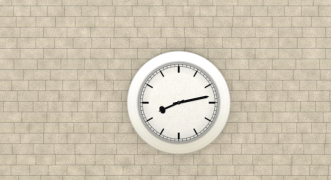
8:13
